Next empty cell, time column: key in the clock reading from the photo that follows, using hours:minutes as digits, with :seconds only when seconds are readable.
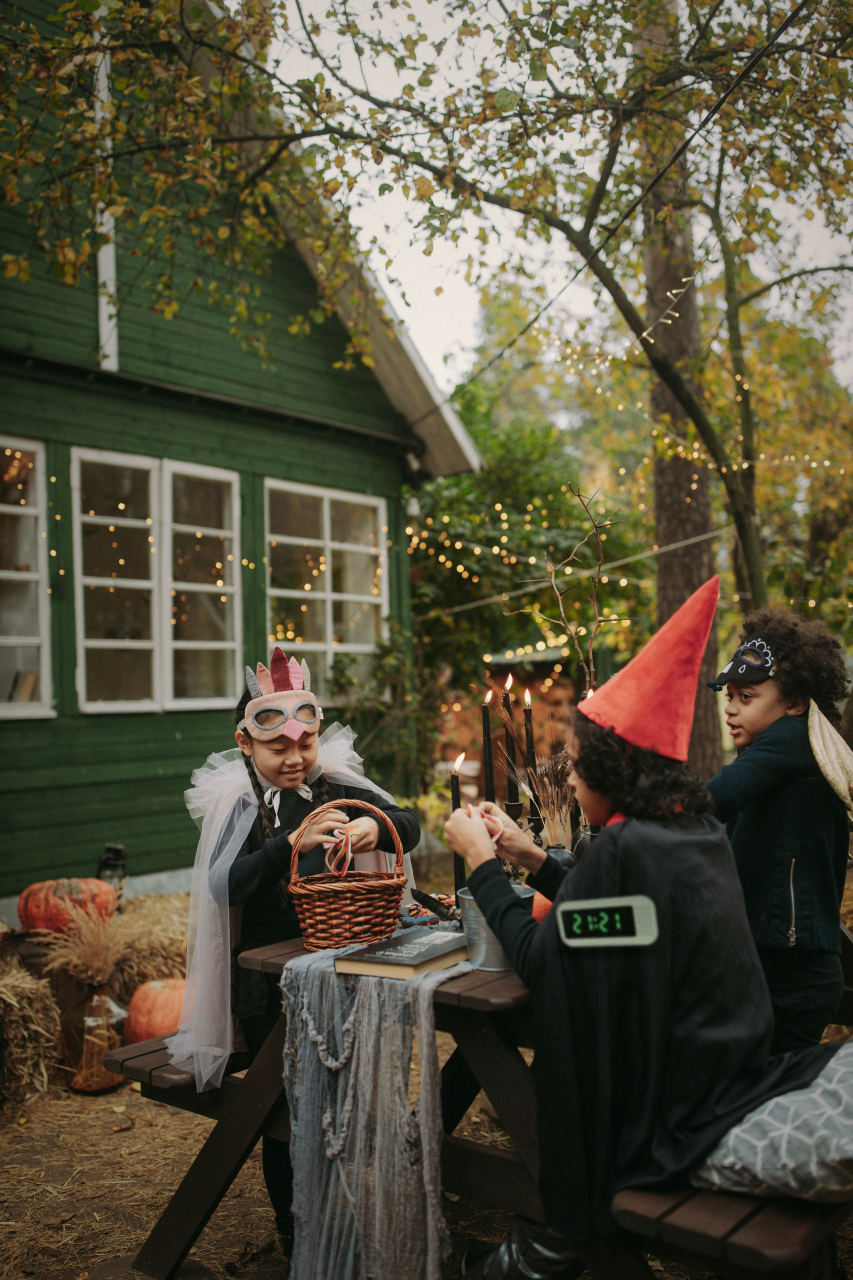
21:21
